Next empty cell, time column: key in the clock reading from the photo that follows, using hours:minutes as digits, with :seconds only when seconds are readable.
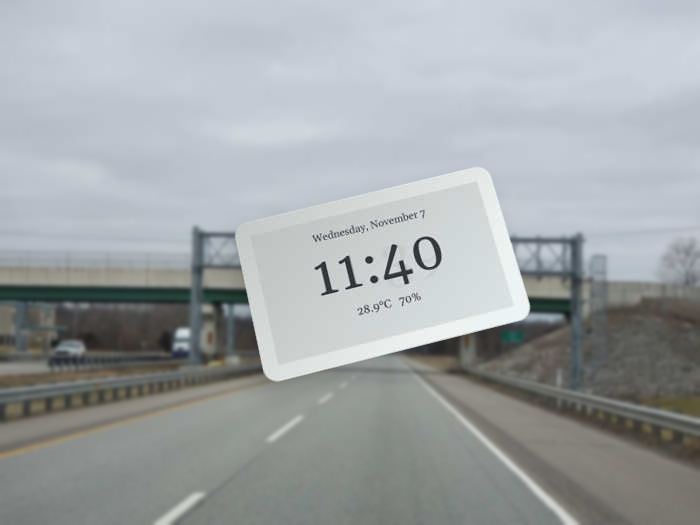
11:40
